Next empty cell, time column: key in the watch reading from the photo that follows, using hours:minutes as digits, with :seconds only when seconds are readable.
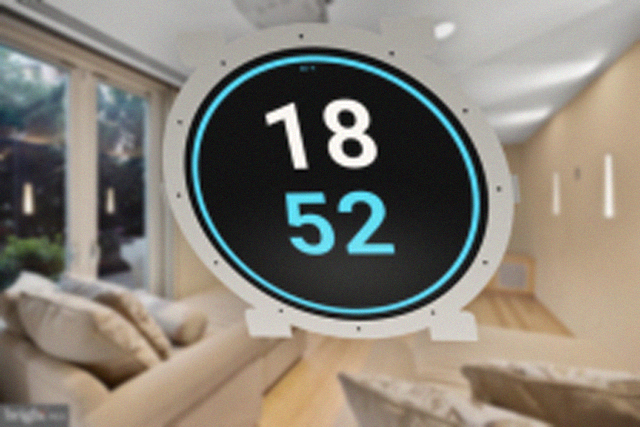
18:52
